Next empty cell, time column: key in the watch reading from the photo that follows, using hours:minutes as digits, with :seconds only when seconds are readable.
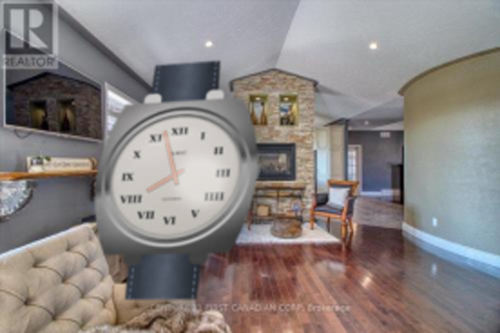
7:57
